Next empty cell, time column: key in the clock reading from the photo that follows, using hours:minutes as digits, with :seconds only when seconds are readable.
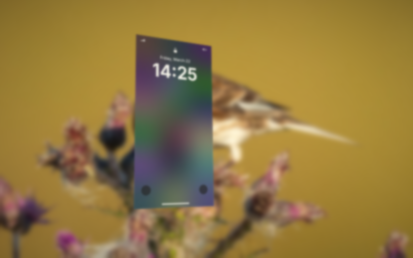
14:25
